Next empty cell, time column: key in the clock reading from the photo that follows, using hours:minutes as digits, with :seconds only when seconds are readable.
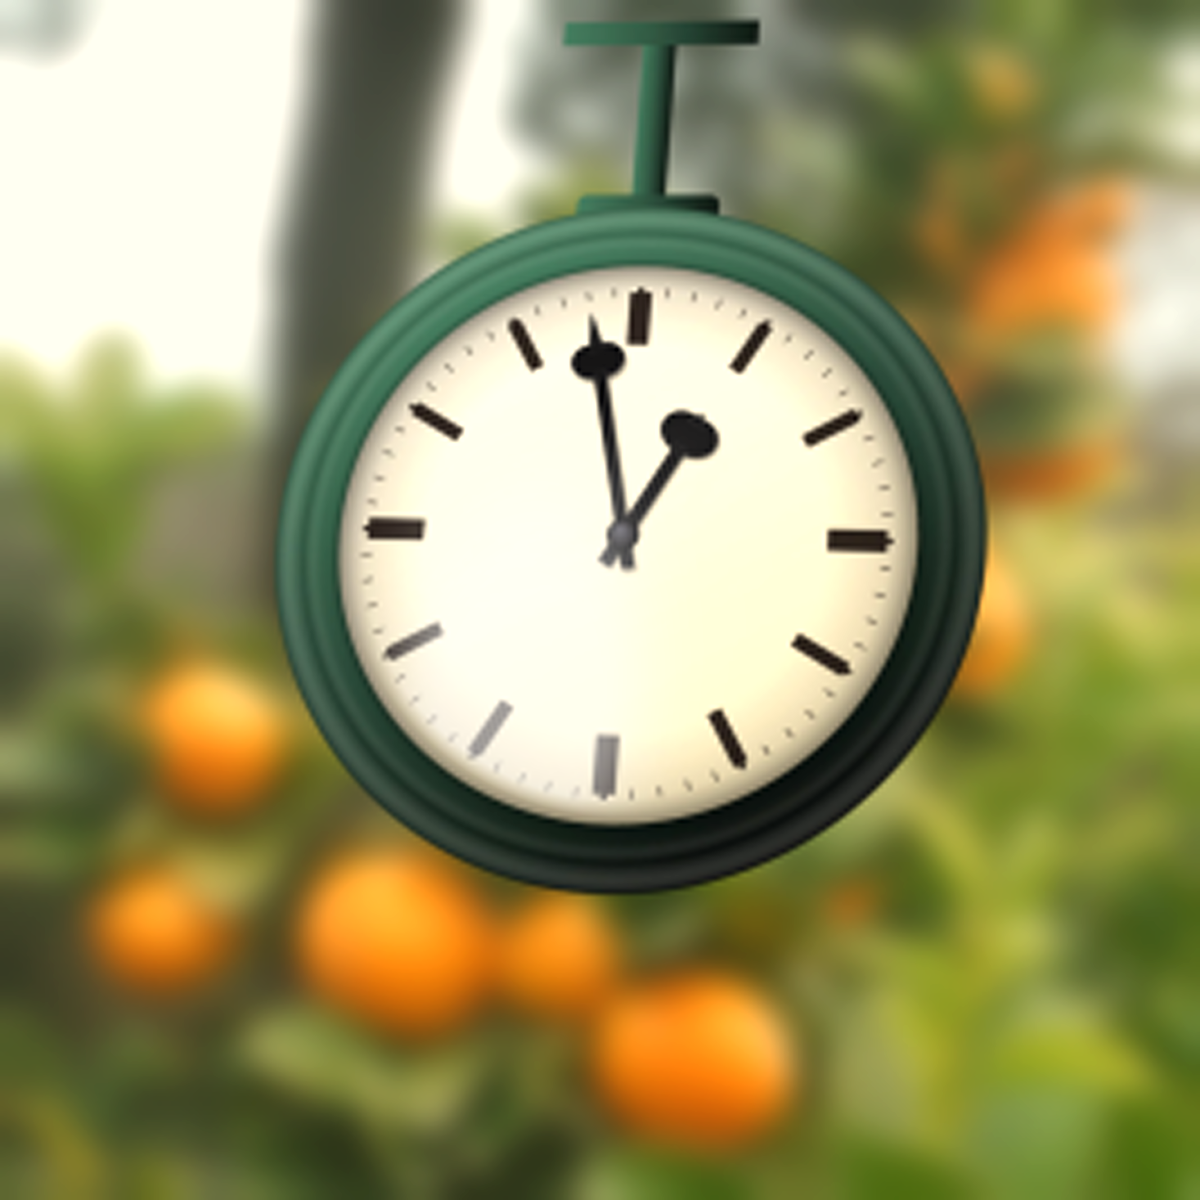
12:58
